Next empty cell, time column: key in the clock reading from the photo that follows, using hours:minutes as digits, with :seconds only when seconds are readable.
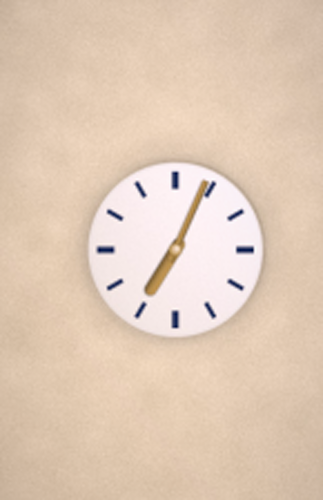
7:04
